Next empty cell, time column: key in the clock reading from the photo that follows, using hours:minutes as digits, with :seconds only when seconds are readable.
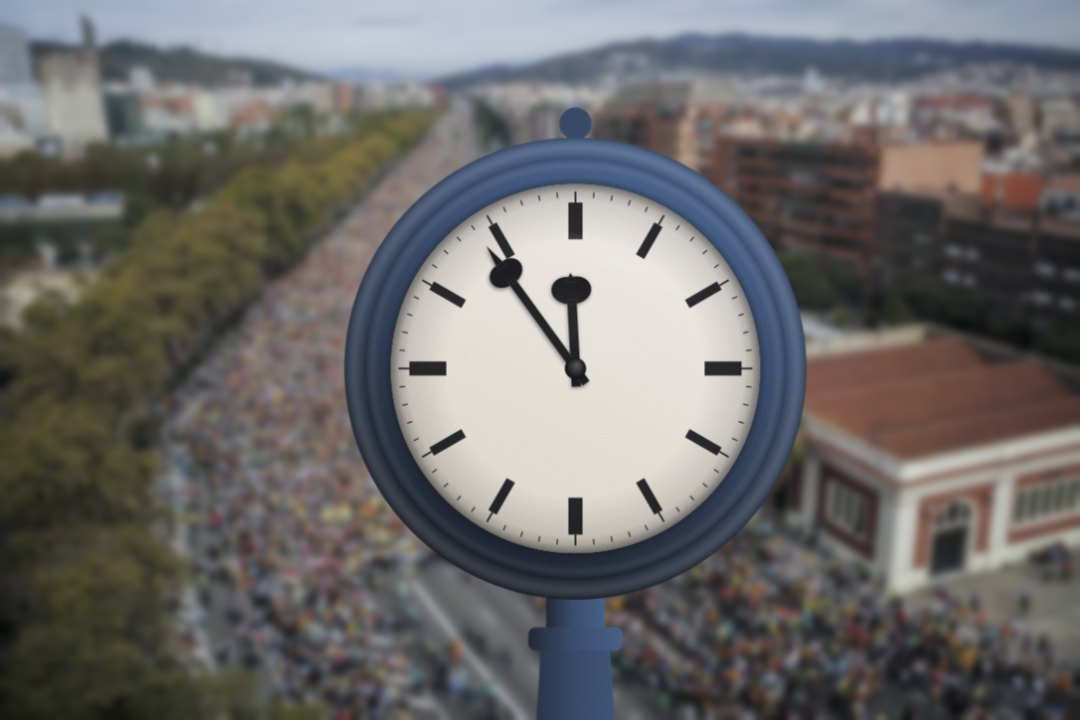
11:54
